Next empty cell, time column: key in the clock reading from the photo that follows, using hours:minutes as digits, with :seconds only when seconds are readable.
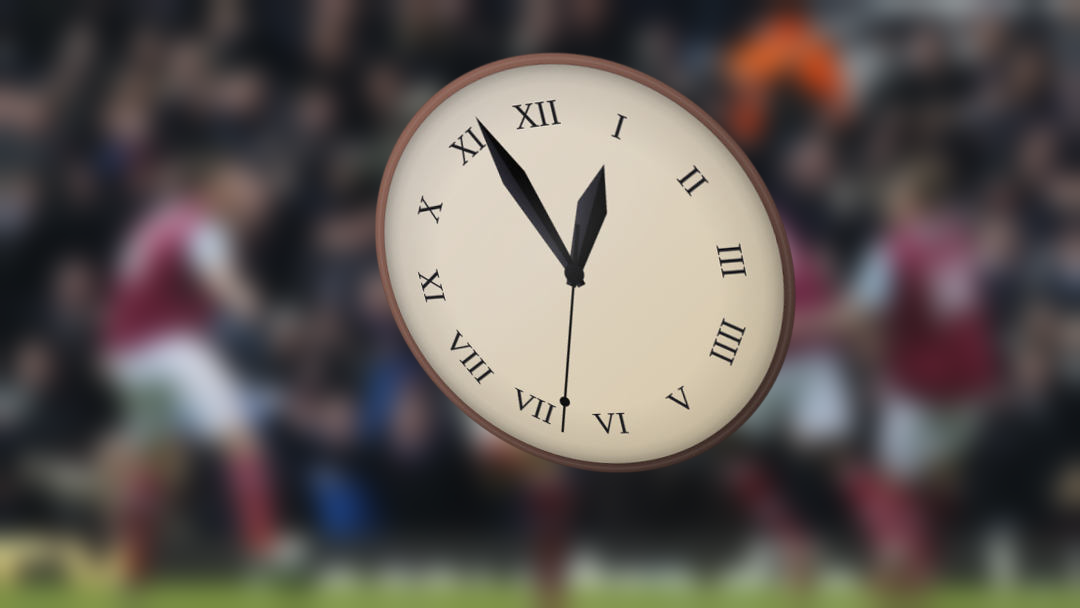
12:56:33
